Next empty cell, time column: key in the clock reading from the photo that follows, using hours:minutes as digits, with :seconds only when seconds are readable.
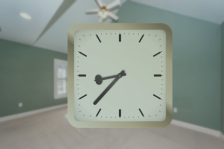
8:37
